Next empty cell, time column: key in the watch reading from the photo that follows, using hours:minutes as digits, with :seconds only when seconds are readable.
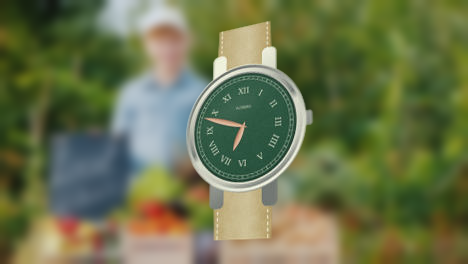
6:48
